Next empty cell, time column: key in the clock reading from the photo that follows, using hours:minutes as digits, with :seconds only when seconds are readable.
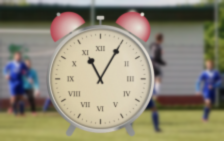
11:05
